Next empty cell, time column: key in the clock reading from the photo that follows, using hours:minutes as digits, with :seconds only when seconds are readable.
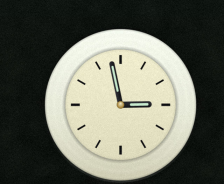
2:58
